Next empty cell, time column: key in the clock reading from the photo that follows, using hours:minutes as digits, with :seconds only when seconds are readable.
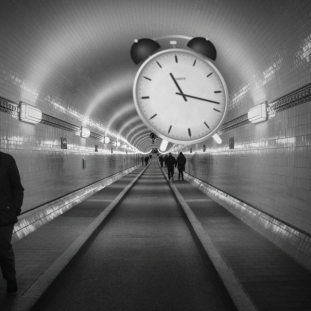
11:18
